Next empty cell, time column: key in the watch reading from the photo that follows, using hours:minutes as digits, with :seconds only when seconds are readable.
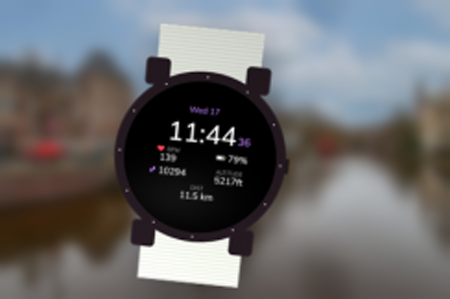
11:44
